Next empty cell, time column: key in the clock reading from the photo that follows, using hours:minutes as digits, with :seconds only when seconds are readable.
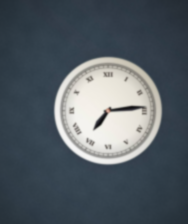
7:14
